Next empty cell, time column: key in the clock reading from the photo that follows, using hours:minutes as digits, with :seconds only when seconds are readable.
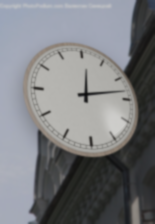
12:13
